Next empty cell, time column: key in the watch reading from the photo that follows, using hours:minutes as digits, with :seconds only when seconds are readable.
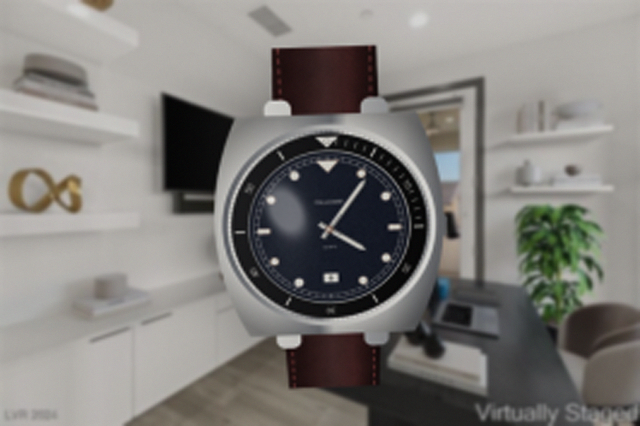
4:06
